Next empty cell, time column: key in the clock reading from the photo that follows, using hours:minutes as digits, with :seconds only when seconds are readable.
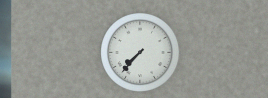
7:37
